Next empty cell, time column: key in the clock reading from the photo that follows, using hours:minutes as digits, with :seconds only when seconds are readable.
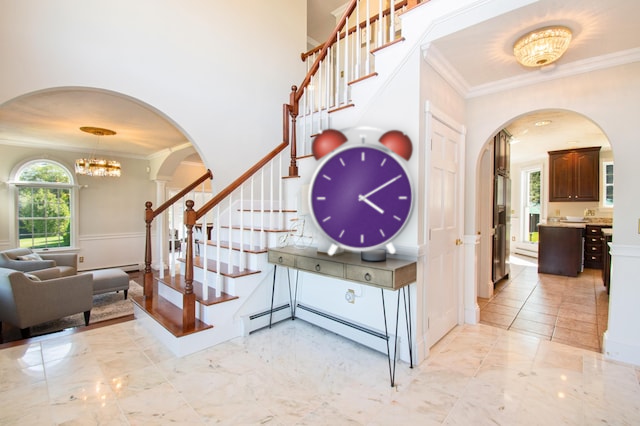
4:10
